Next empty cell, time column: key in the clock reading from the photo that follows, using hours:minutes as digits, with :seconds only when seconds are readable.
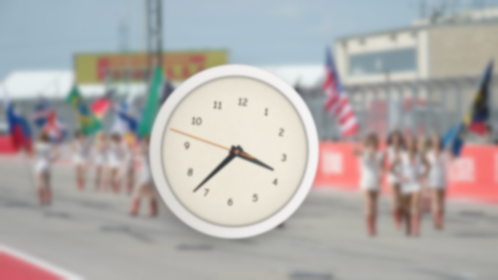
3:36:47
